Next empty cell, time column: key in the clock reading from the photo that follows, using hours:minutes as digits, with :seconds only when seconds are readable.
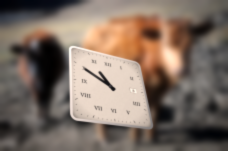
10:50
